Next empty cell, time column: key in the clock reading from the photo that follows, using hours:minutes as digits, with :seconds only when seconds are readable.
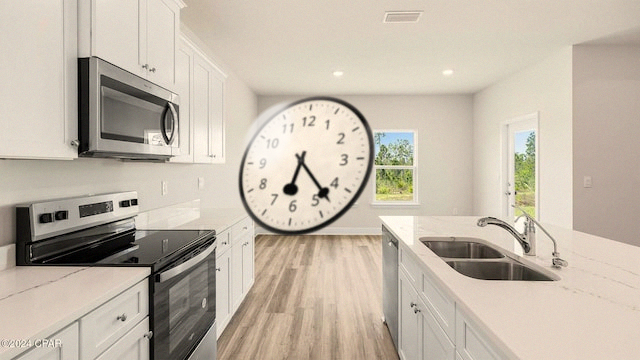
6:23
